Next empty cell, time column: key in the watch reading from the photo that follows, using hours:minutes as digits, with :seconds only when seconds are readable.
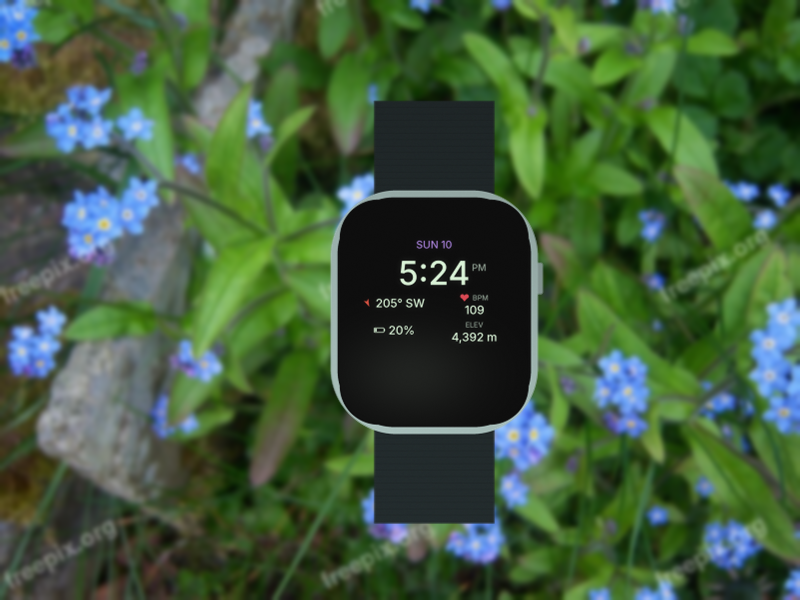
5:24
